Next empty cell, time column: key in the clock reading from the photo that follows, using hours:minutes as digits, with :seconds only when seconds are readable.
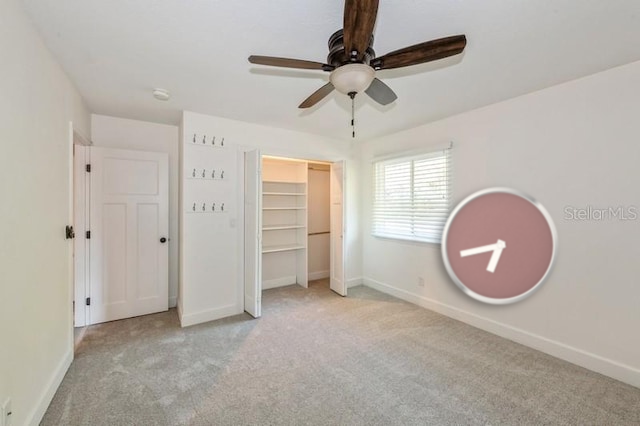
6:43
